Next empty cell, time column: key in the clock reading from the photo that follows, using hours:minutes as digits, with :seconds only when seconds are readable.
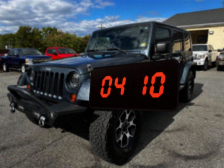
4:10
